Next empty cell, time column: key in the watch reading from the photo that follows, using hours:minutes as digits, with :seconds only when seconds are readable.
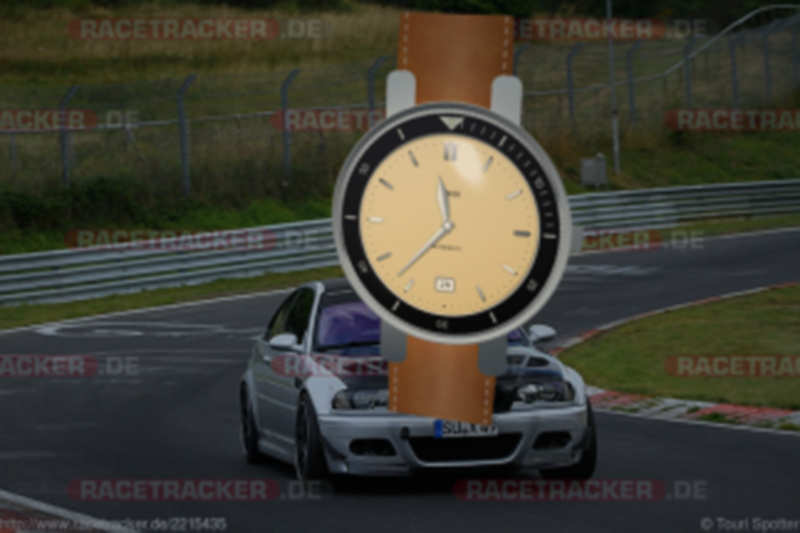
11:37
